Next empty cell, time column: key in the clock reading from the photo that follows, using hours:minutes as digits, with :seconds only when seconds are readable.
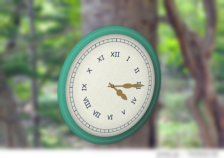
4:15
